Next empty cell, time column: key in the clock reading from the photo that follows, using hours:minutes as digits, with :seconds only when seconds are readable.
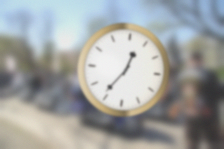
12:36
